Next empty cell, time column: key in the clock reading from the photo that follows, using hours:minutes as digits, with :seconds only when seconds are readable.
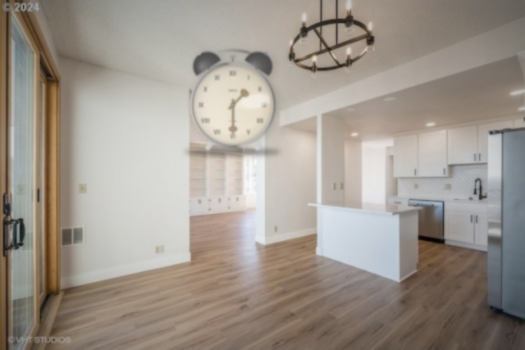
1:30
